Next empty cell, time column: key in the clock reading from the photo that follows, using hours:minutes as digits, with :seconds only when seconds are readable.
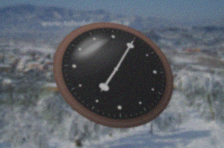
7:05
